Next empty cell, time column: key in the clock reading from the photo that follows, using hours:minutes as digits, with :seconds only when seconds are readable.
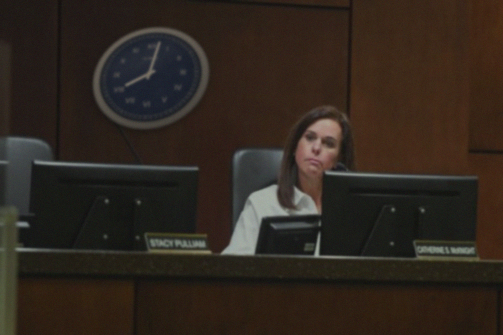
8:02
